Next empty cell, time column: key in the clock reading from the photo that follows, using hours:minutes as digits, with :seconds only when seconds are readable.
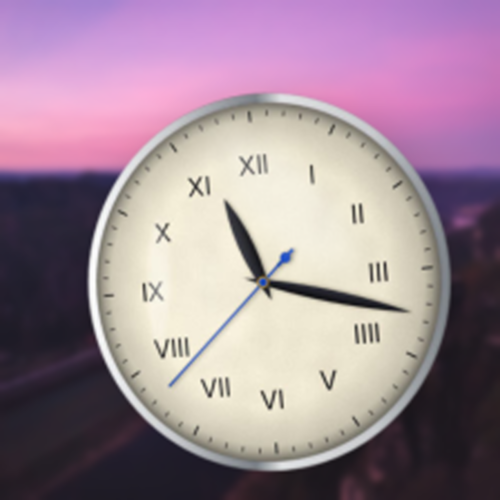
11:17:38
